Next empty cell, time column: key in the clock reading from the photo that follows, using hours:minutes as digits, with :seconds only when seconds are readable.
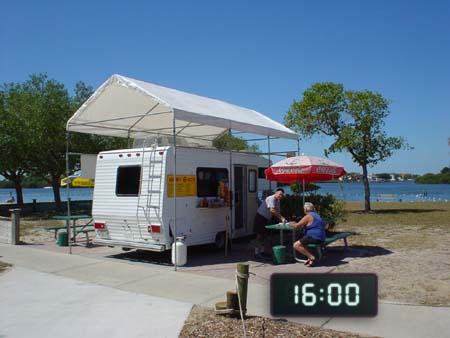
16:00
